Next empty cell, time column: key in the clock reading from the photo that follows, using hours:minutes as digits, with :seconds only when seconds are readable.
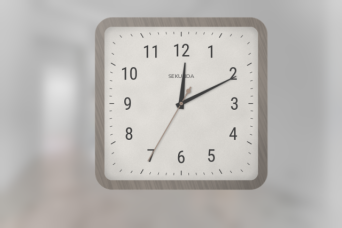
12:10:35
